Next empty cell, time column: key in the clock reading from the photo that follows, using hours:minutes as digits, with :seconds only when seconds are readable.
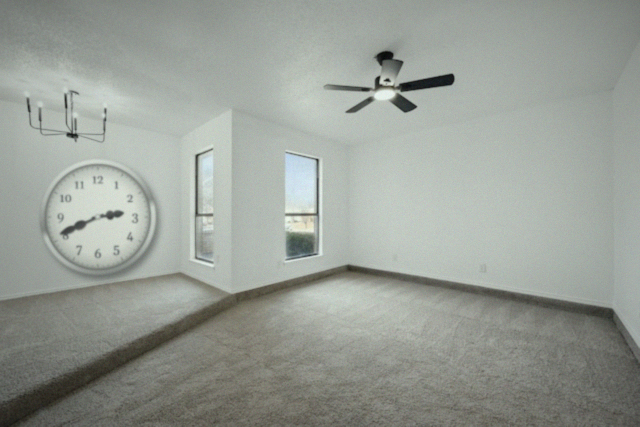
2:41
